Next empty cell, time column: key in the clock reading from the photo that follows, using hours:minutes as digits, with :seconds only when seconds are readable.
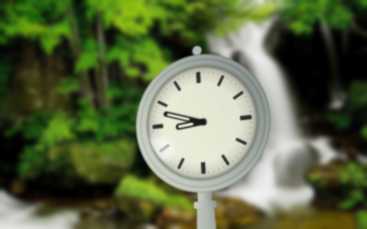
8:48
